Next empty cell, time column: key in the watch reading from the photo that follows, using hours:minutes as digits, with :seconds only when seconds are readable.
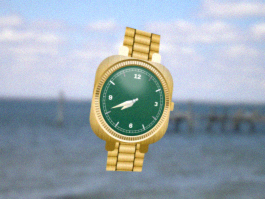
7:41
